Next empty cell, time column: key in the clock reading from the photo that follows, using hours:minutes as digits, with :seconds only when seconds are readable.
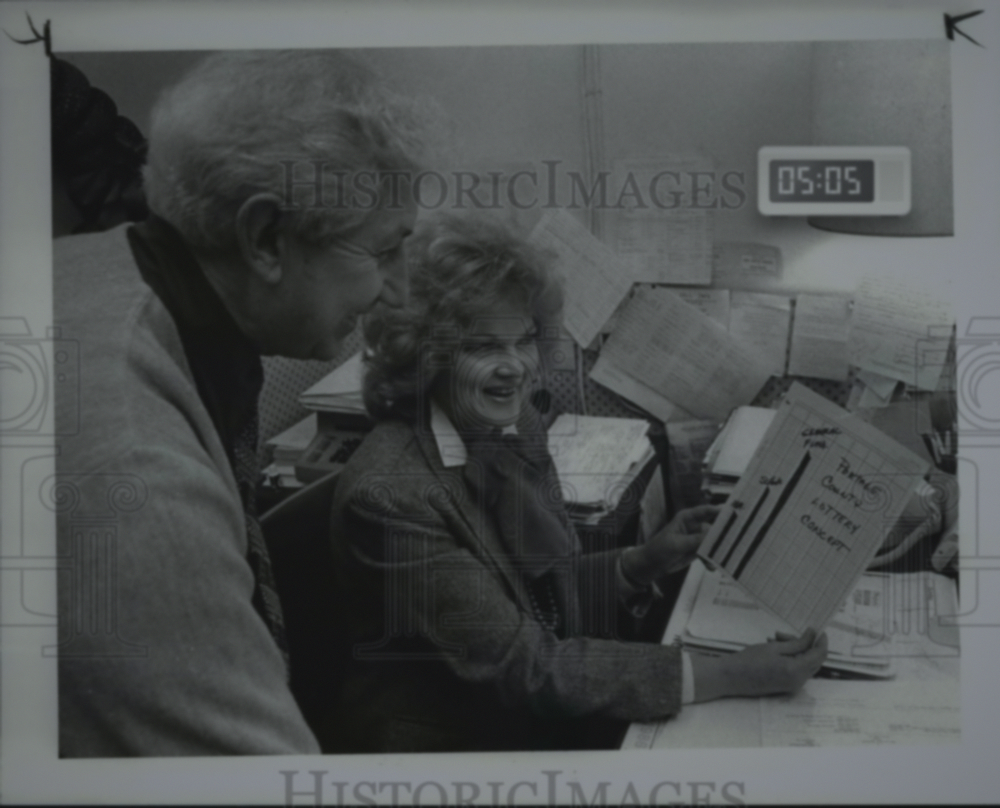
5:05
